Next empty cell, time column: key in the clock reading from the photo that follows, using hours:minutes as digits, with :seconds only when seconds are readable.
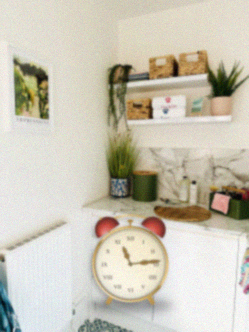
11:14
